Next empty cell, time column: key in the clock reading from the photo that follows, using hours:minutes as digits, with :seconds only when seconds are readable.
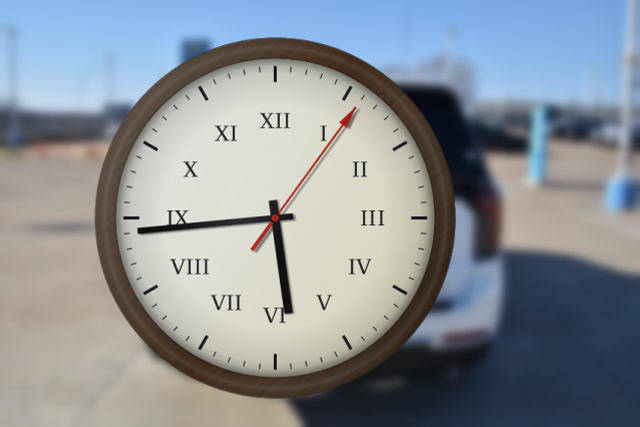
5:44:06
